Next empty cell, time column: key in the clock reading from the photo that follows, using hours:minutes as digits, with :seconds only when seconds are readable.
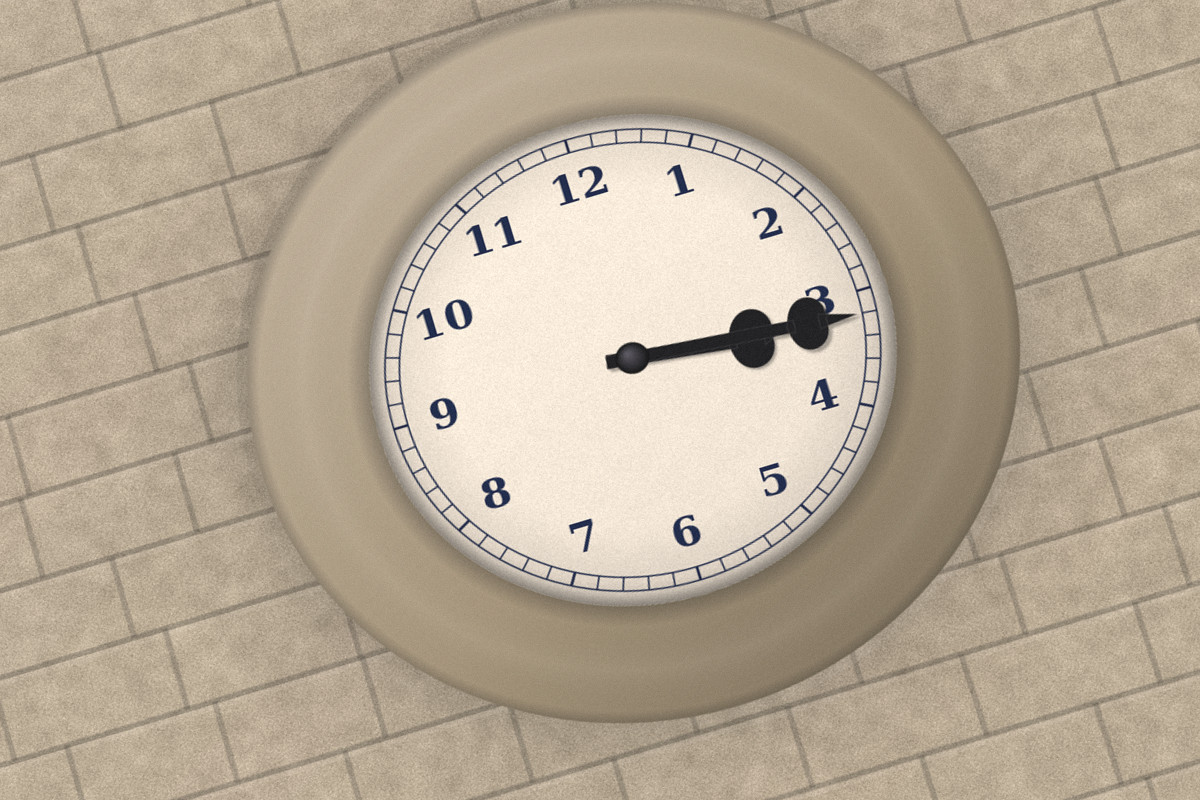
3:16
